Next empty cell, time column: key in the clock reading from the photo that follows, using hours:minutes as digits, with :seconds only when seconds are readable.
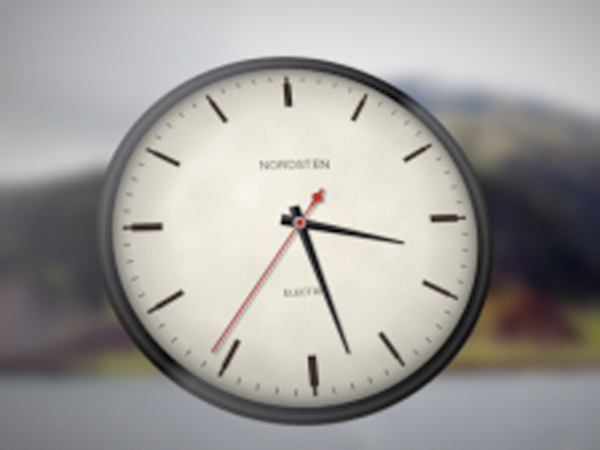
3:27:36
